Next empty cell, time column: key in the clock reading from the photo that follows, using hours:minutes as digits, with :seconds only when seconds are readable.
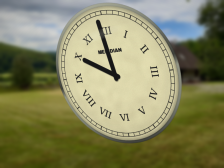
9:59
